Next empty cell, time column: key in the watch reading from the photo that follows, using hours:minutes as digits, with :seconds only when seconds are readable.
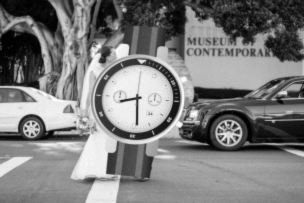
8:29
